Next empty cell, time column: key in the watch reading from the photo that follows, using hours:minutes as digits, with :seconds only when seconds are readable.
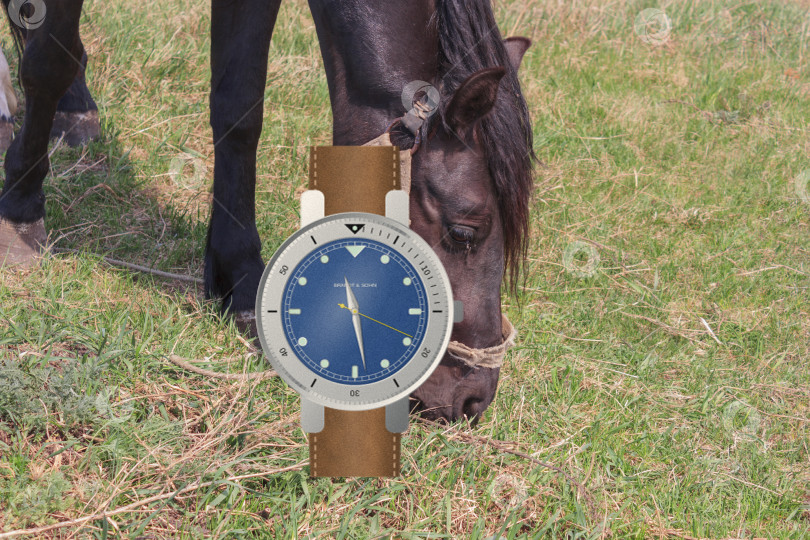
11:28:19
